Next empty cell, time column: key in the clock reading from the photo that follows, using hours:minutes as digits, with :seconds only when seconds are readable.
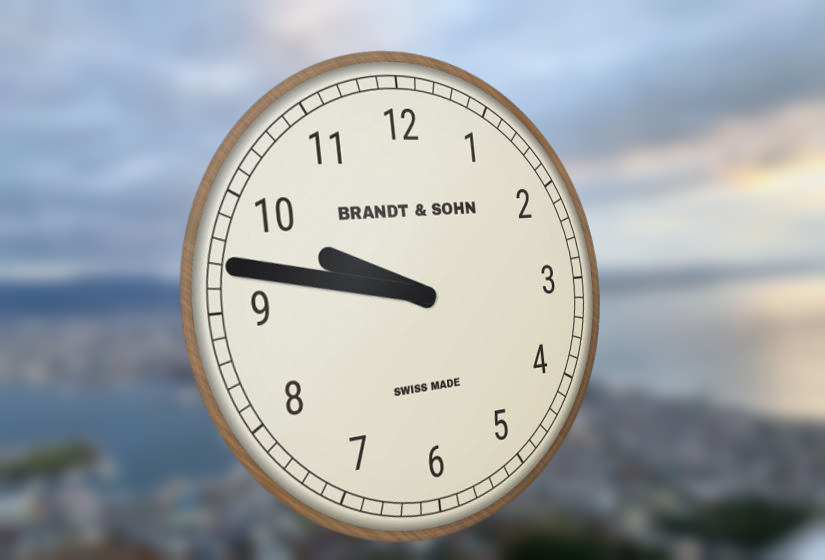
9:47
